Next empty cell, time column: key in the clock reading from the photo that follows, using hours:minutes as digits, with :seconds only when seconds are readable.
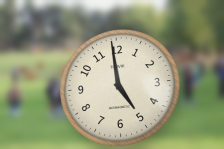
4:59
